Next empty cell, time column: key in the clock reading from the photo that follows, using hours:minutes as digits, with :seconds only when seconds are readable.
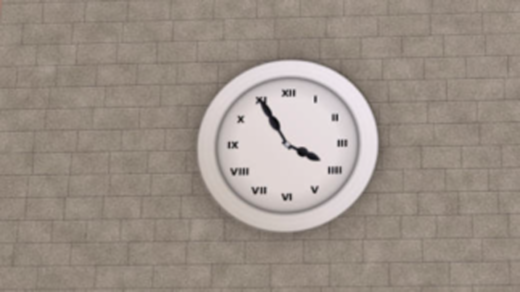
3:55
